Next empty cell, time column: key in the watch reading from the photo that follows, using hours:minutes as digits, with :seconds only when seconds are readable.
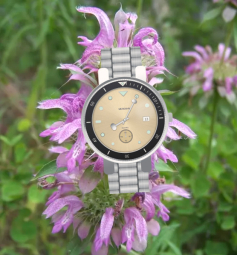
8:05
